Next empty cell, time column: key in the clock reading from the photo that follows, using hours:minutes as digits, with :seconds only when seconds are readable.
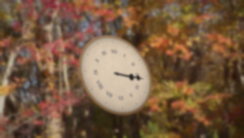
3:16
